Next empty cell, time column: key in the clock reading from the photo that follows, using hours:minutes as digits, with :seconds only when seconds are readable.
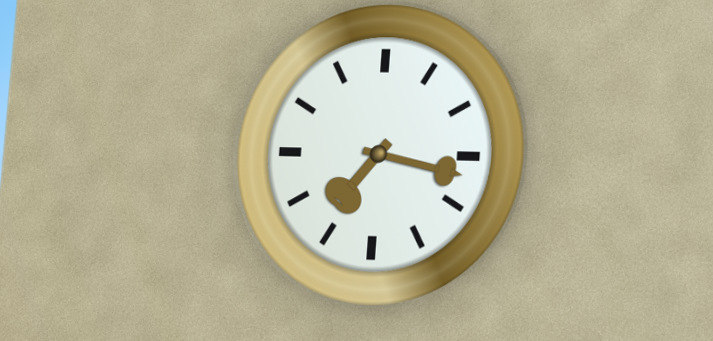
7:17
